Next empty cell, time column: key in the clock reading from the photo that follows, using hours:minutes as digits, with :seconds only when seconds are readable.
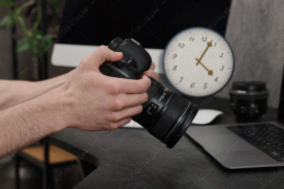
4:03
